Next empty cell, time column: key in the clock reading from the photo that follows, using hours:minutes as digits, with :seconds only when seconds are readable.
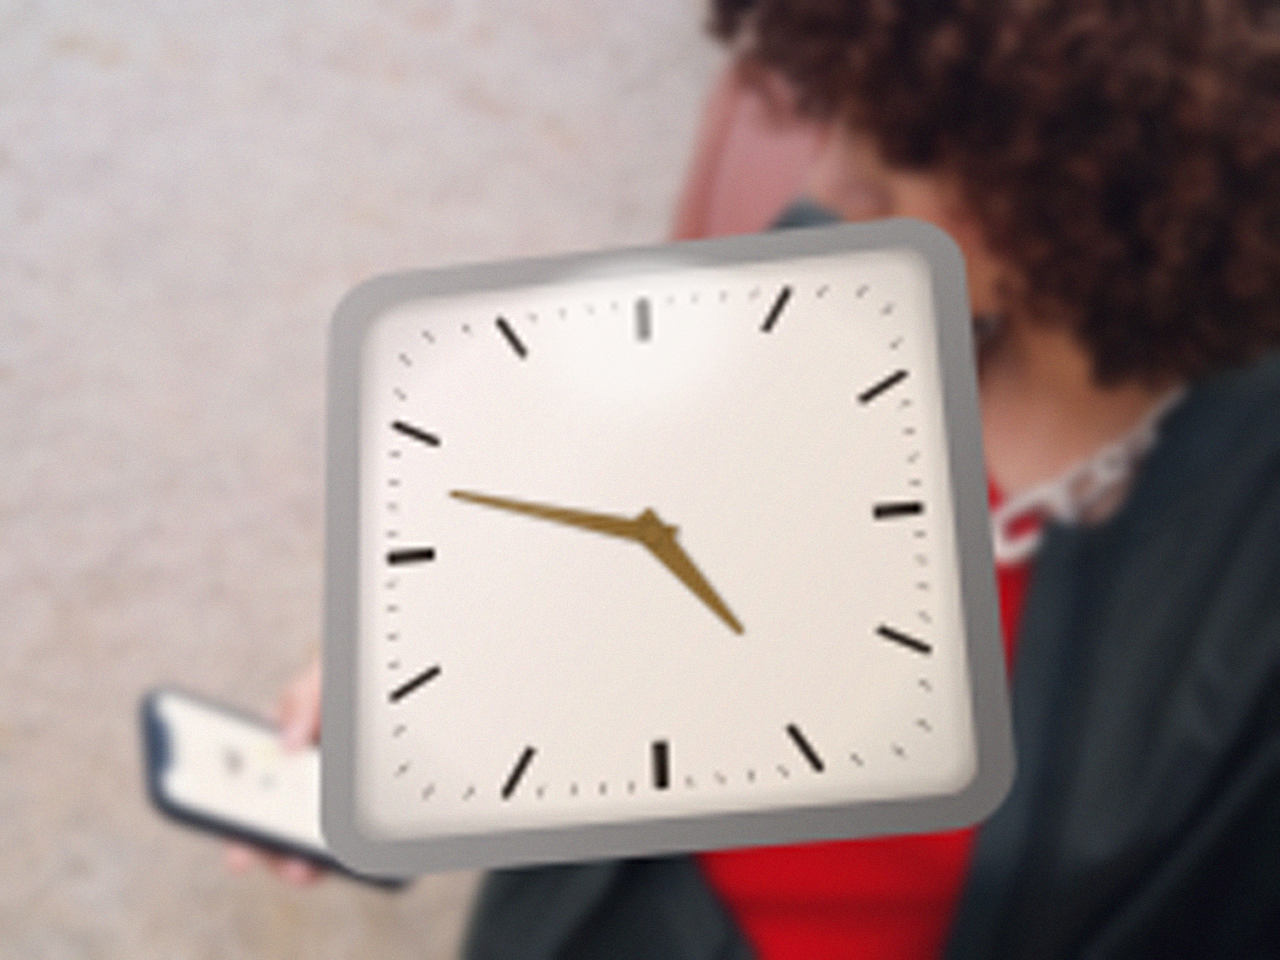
4:48
